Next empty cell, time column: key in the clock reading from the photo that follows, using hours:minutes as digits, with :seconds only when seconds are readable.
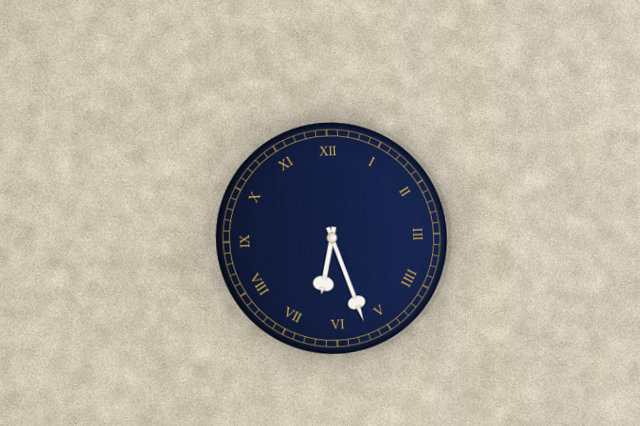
6:27
